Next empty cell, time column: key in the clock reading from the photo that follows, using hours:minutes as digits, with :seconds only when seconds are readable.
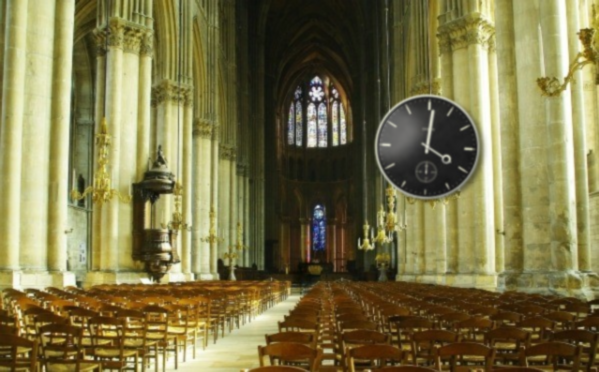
4:01
